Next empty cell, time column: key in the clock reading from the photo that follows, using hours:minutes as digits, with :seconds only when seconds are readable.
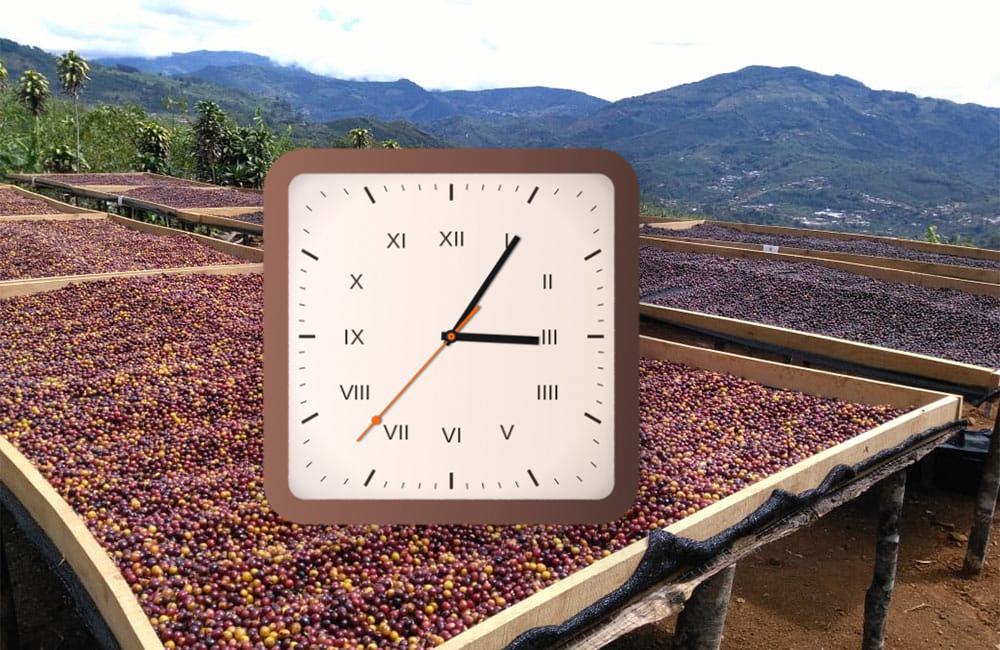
3:05:37
